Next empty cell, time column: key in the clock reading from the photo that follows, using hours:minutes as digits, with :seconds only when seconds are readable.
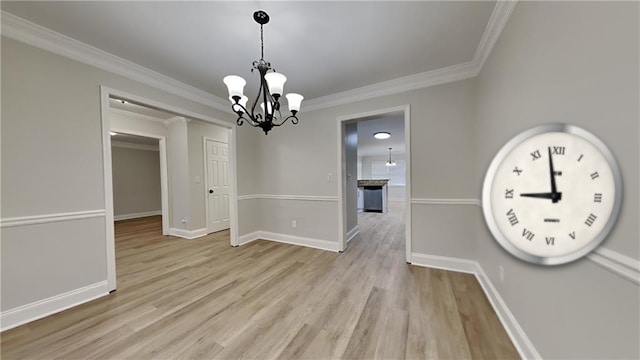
8:58
